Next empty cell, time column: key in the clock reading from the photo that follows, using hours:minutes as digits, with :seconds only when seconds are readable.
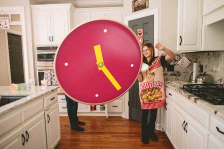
11:23
